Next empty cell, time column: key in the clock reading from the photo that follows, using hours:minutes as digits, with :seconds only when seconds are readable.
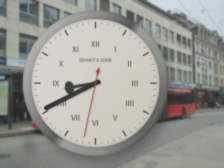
8:40:32
